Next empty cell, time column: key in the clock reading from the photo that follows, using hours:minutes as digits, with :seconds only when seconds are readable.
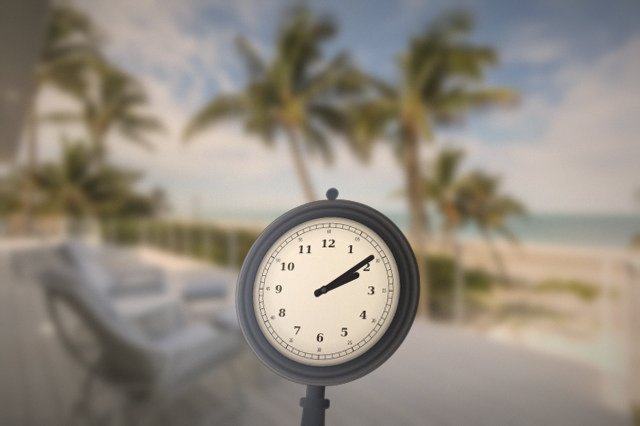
2:09
